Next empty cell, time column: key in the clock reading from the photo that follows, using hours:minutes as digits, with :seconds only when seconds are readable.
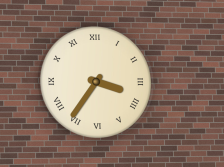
3:36
